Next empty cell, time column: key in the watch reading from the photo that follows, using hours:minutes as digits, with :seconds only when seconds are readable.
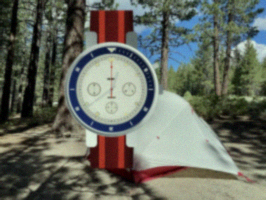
12:39
